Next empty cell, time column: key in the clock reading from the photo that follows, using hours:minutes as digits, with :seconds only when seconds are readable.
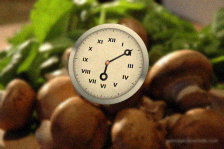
6:09
